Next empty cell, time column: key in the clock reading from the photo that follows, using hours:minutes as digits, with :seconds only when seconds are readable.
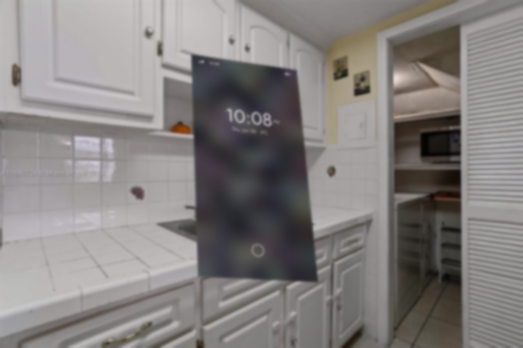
10:08
